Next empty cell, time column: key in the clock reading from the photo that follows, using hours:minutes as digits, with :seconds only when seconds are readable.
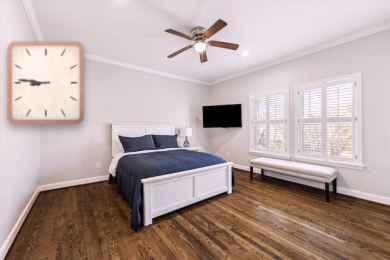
8:46
